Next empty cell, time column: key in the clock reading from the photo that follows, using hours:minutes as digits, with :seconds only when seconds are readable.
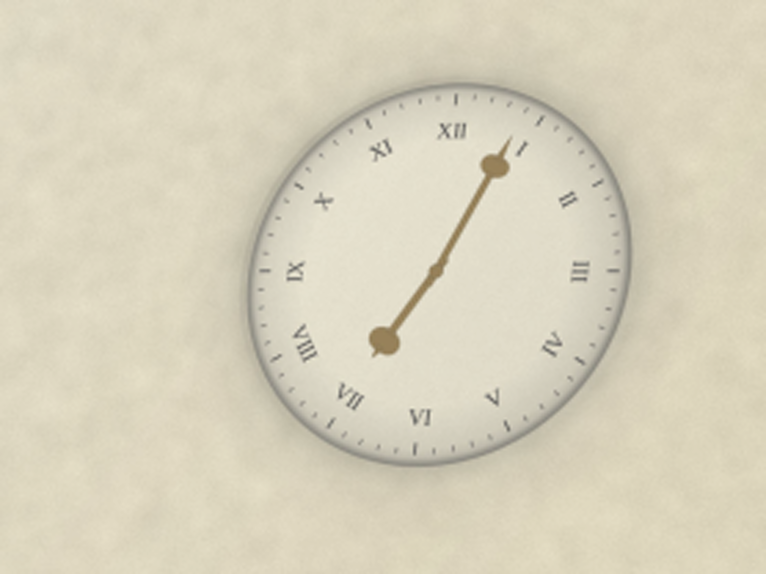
7:04
